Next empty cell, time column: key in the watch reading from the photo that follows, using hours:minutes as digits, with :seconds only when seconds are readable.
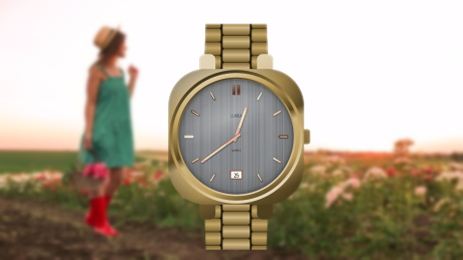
12:39
